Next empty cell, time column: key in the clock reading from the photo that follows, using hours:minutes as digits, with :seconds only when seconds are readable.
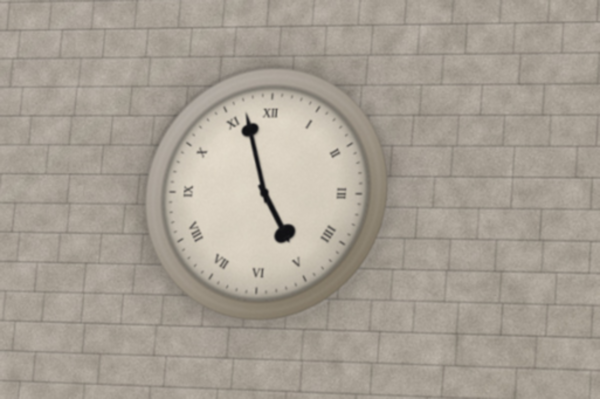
4:57
